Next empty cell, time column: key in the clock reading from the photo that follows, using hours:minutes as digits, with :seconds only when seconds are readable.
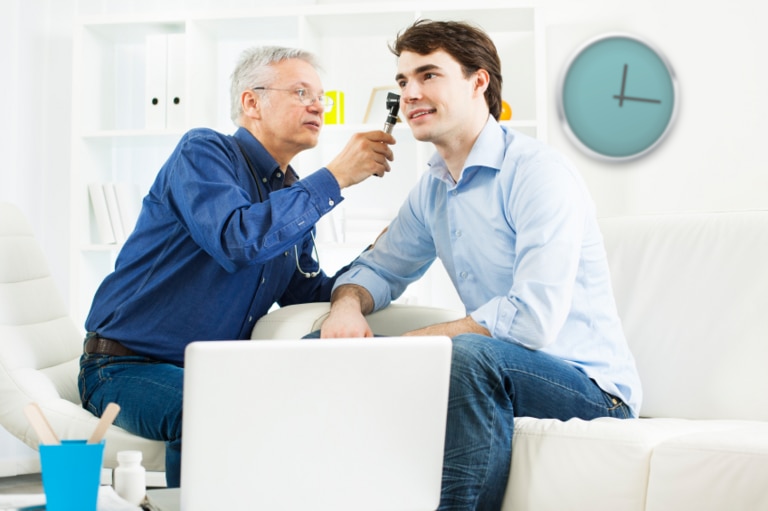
12:16
